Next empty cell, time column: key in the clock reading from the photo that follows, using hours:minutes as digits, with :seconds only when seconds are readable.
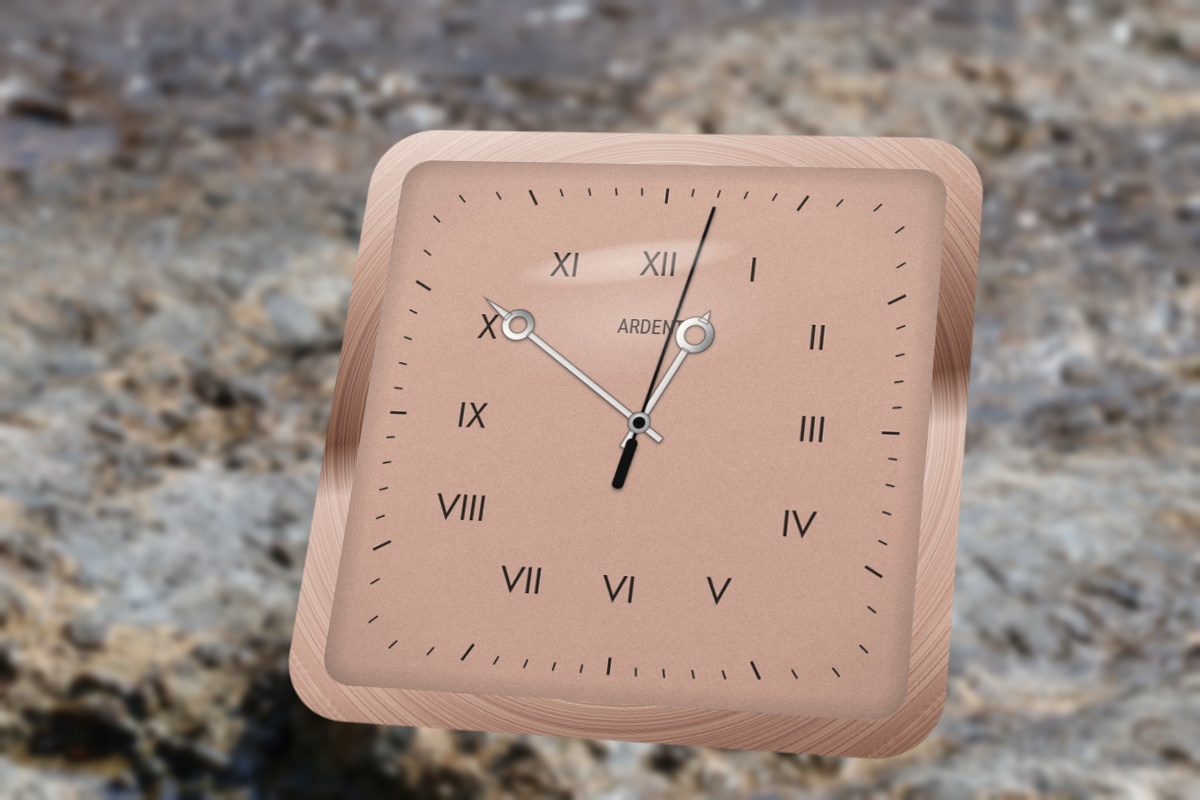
12:51:02
